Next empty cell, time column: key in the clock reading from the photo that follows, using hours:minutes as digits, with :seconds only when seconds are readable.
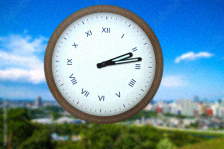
2:13
